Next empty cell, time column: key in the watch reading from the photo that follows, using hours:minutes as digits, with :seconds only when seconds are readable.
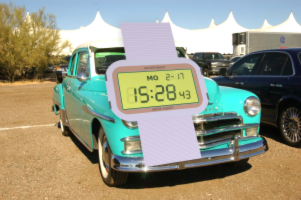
15:28
